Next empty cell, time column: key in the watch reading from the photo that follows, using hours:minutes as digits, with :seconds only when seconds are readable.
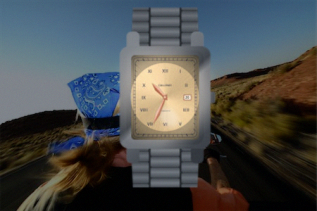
10:34
